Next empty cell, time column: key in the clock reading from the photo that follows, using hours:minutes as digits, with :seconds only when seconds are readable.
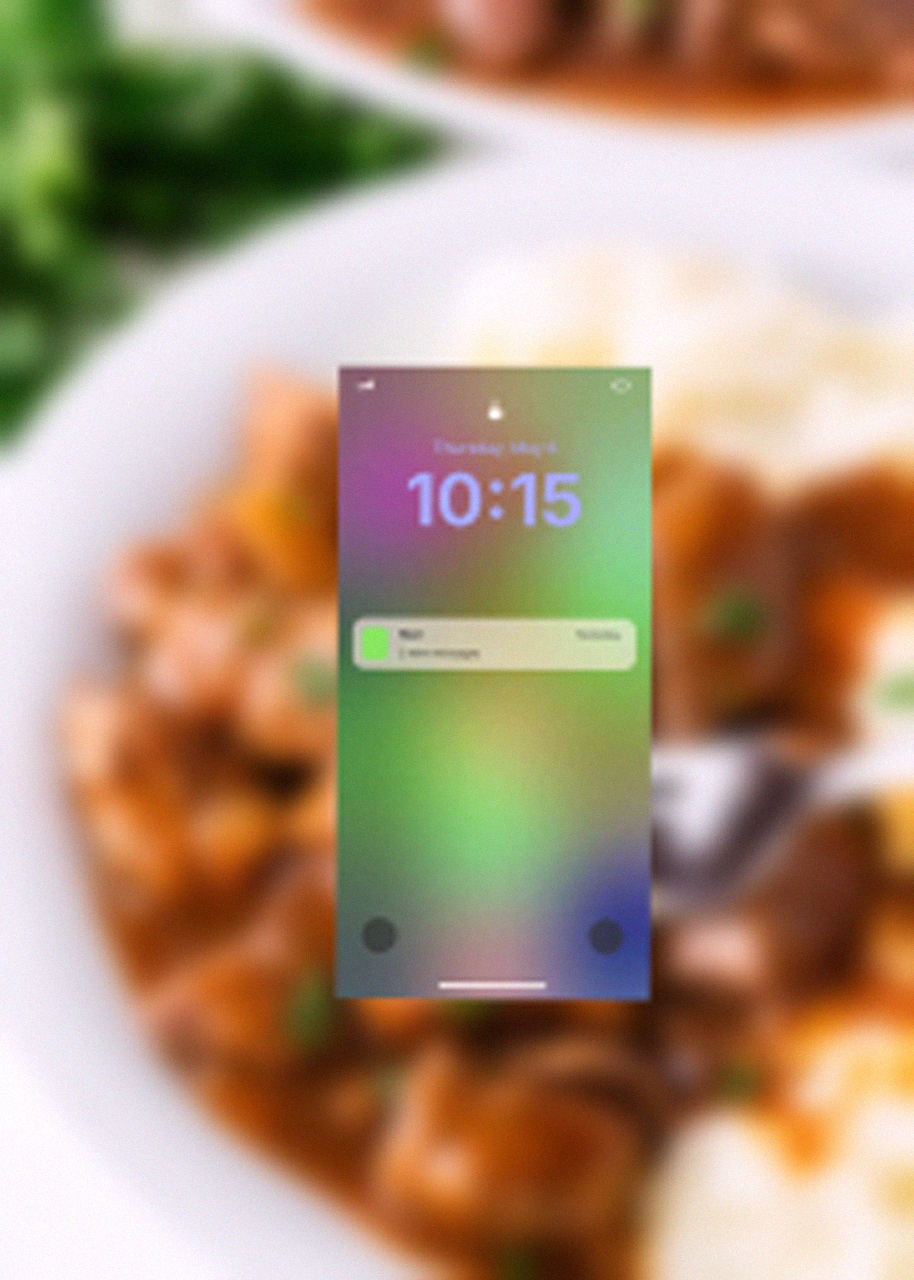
10:15
